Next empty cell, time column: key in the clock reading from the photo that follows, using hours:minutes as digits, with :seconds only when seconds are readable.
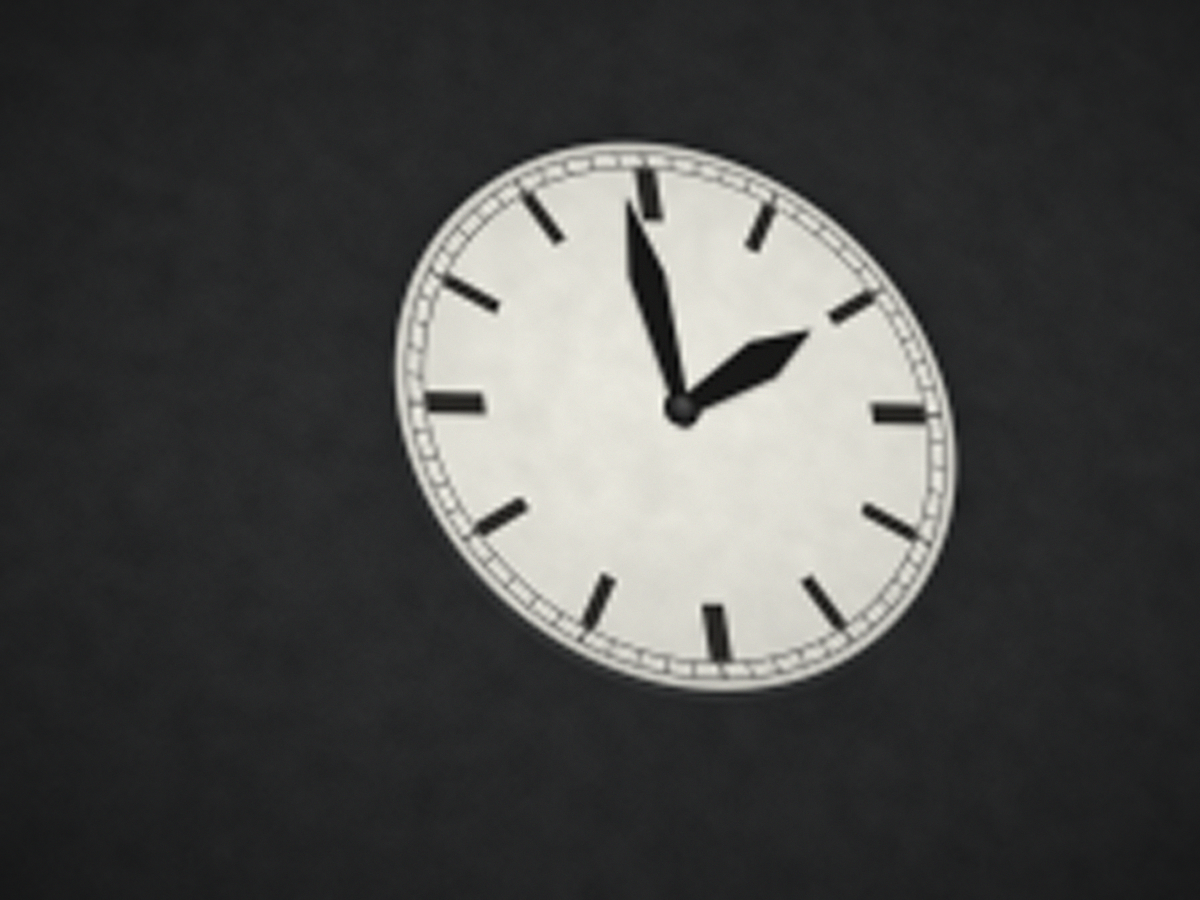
1:59
